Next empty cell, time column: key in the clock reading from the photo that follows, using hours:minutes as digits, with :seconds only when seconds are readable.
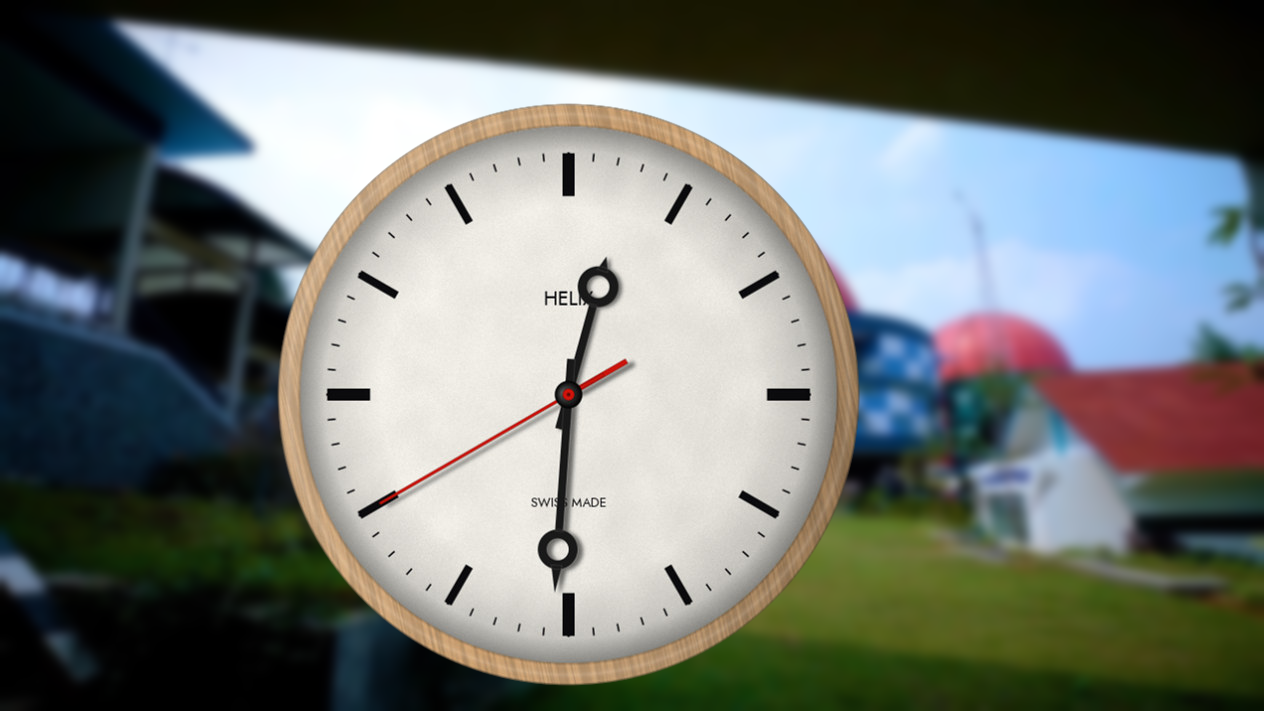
12:30:40
